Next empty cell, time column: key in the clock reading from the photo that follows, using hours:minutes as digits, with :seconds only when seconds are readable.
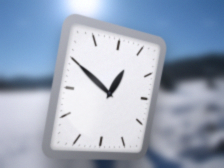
12:50
